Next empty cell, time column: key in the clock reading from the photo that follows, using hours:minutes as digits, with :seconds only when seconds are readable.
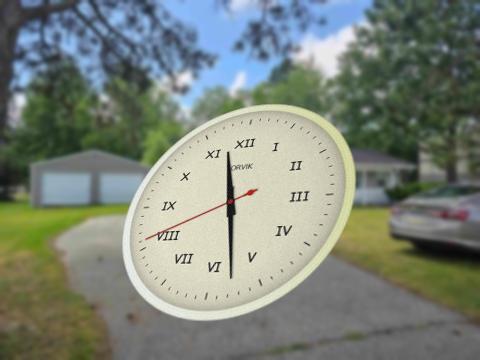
11:27:41
